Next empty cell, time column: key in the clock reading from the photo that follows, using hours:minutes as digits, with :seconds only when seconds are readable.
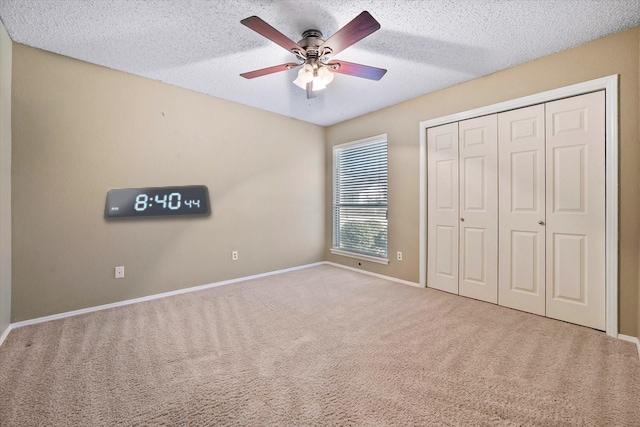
8:40:44
